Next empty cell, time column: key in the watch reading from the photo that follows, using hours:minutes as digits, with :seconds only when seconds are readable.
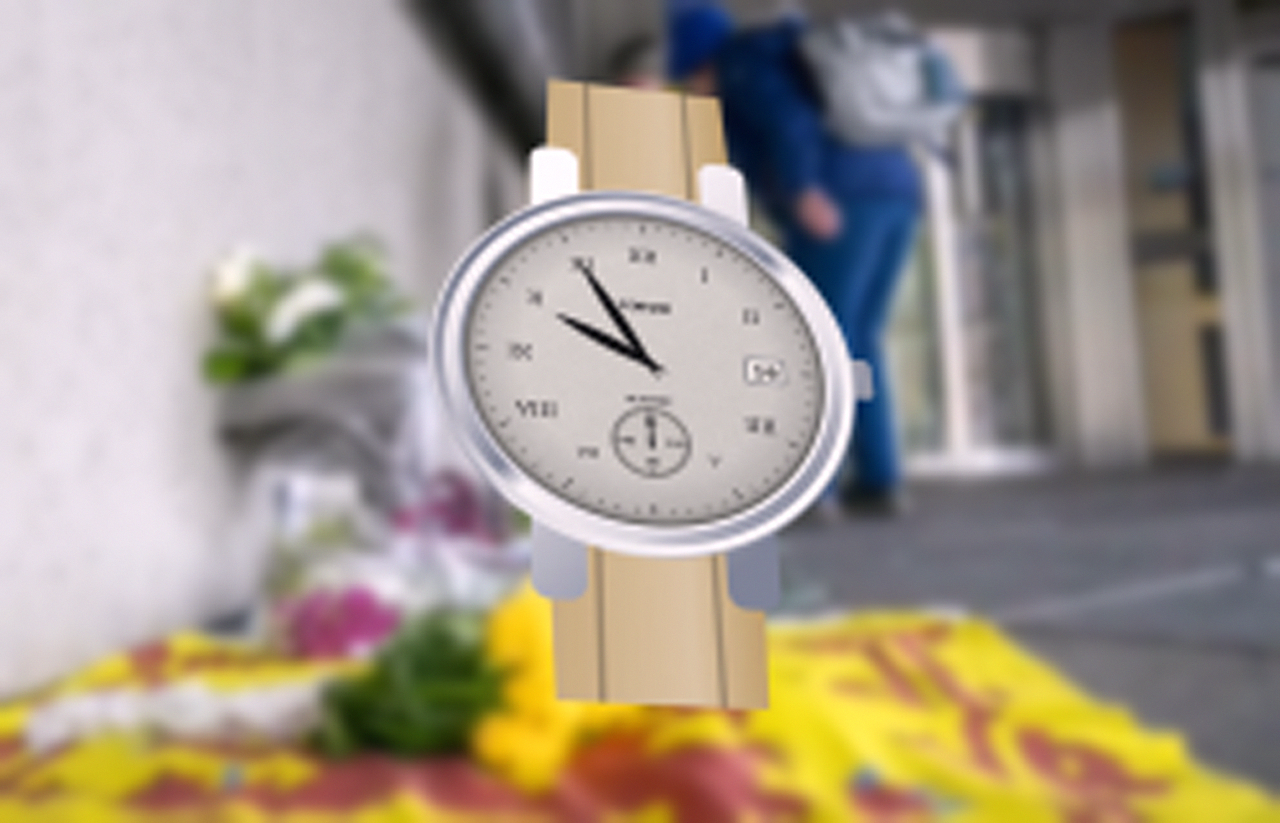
9:55
